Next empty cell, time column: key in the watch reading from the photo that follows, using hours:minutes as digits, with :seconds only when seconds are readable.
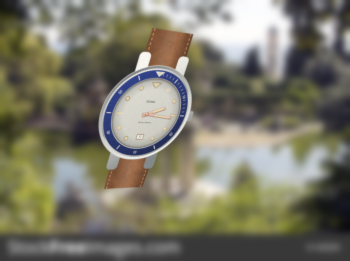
2:16
